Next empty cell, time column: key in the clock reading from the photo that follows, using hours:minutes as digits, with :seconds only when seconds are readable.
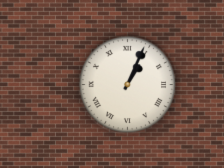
1:04
